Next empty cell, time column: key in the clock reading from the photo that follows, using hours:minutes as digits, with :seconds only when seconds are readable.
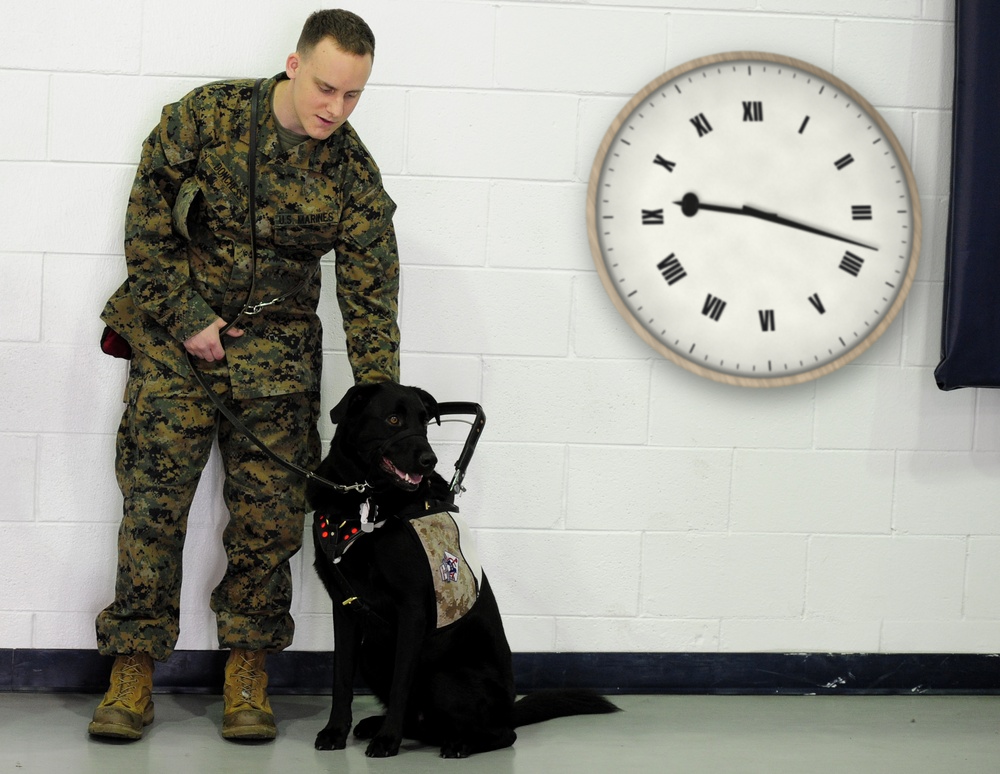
9:18
